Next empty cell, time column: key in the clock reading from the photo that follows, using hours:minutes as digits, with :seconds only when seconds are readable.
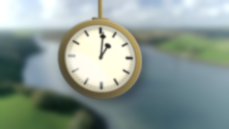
1:01
